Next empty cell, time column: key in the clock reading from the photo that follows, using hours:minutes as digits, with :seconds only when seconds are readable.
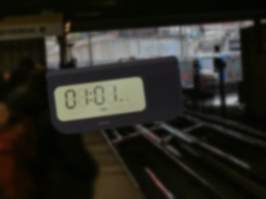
1:01
